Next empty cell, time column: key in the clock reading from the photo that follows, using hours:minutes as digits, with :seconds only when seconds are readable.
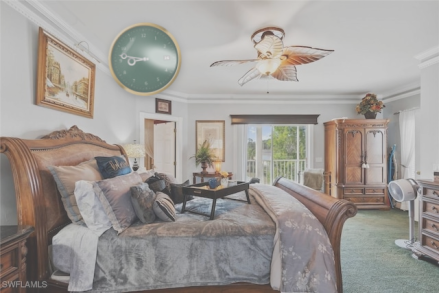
8:47
